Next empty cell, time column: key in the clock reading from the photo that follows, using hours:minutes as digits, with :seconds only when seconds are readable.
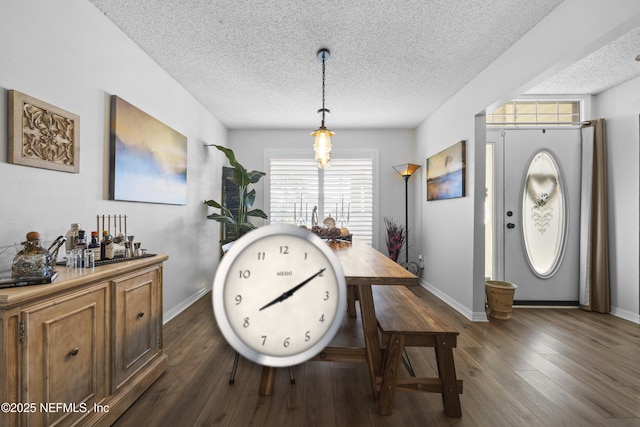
8:10
